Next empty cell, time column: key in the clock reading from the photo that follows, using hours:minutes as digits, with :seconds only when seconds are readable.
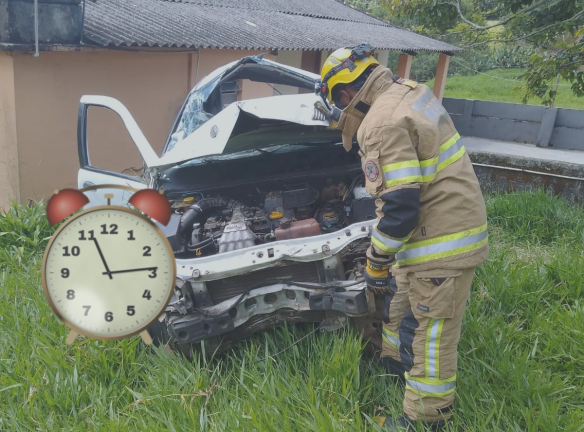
11:14
